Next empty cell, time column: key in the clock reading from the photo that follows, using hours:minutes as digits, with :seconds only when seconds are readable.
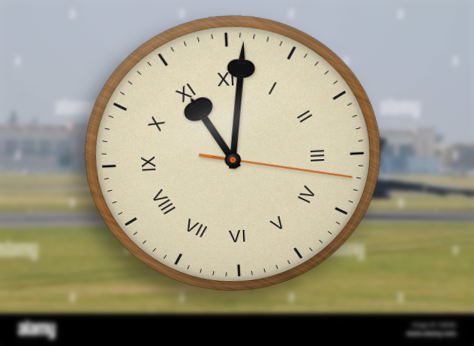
11:01:17
